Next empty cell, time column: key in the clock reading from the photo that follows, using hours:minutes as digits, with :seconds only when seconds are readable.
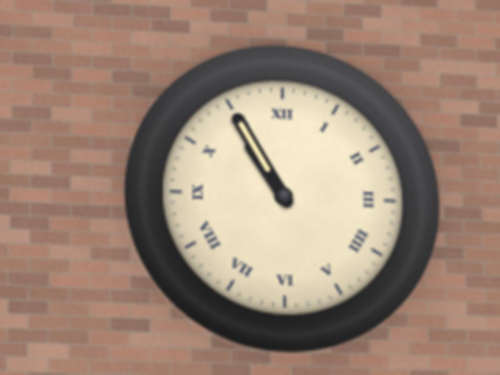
10:55
